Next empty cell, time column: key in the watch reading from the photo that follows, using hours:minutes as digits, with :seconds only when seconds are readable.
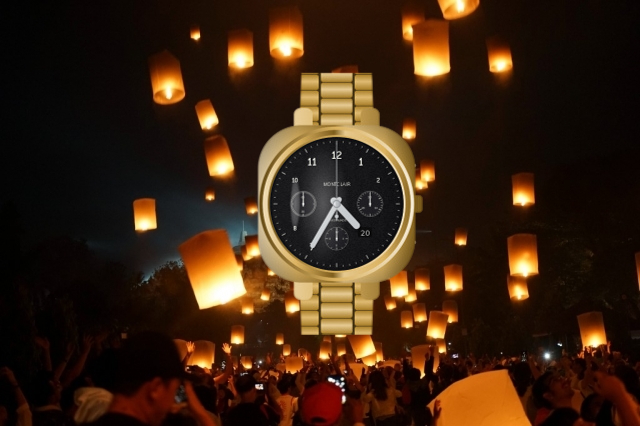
4:35
